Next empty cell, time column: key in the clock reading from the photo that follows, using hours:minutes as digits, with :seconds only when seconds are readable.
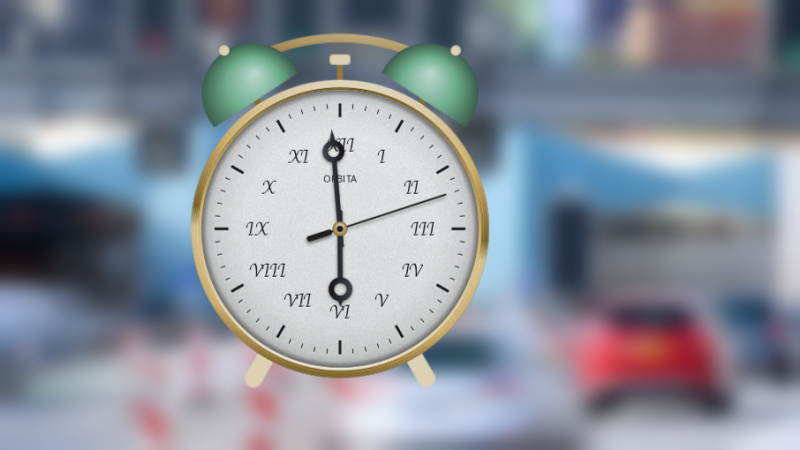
5:59:12
